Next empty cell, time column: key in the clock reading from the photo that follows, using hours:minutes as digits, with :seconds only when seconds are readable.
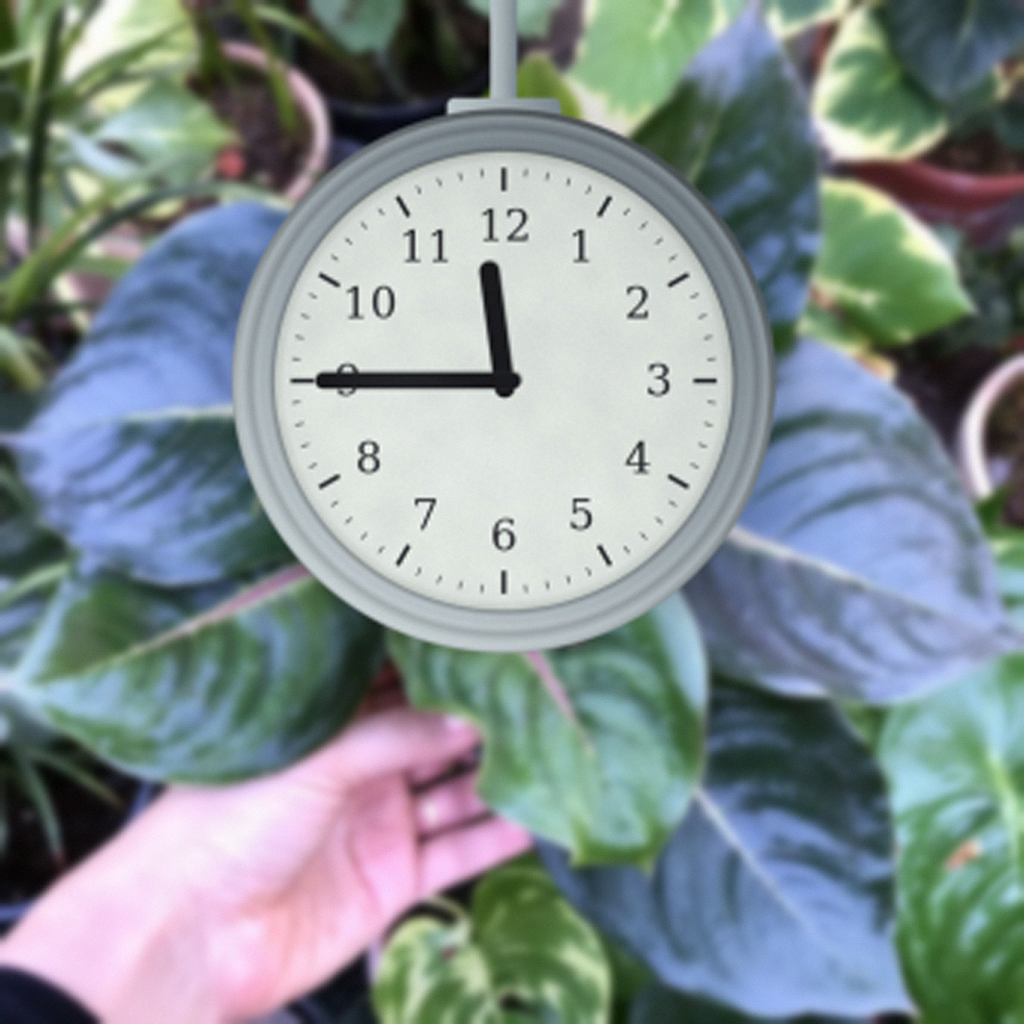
11:45
